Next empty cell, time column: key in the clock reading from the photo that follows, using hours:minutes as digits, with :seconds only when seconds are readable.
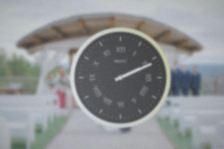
2:11
